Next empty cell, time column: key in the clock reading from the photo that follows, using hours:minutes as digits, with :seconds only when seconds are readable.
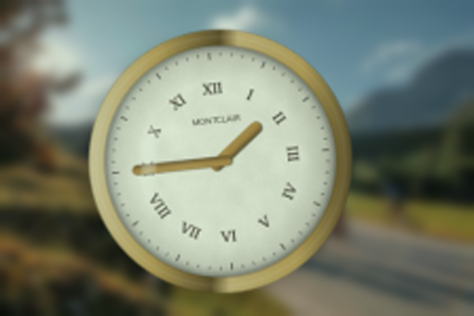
1:45
